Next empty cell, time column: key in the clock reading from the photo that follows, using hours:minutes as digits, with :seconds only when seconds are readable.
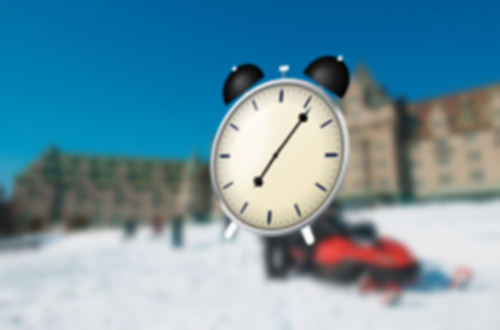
7:06
